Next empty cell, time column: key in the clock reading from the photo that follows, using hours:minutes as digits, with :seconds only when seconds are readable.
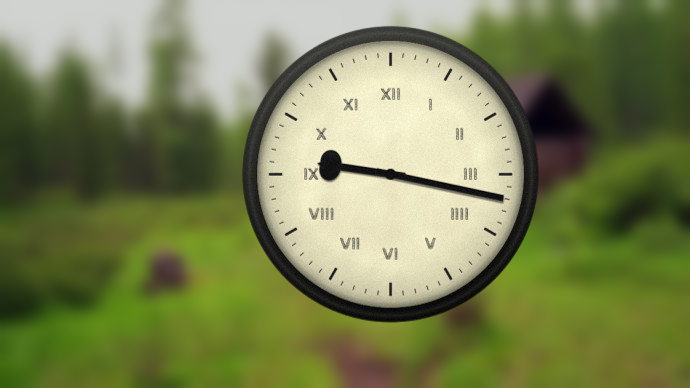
9:17
